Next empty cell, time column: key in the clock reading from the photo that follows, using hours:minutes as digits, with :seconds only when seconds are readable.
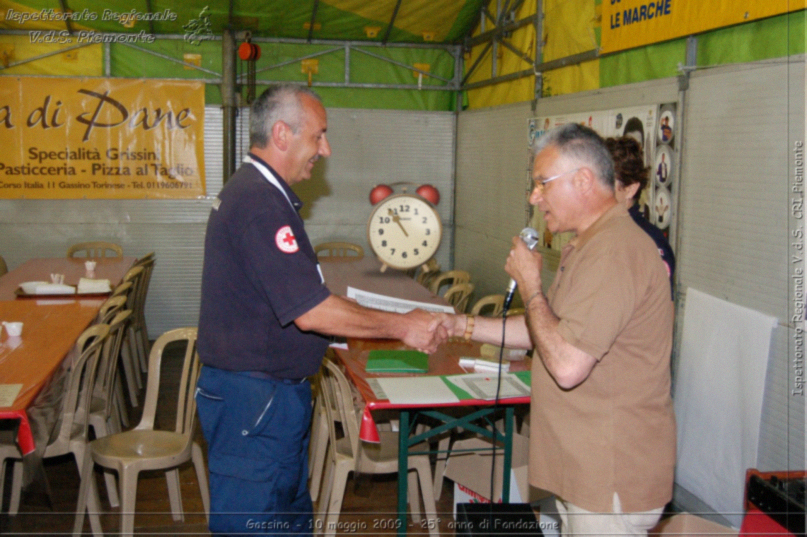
10:54
